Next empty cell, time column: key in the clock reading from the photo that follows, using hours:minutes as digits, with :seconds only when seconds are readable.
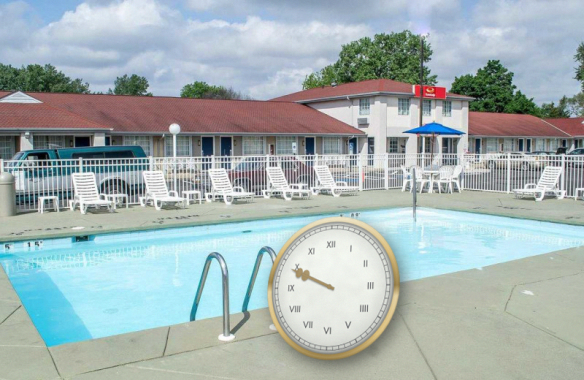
9:49
